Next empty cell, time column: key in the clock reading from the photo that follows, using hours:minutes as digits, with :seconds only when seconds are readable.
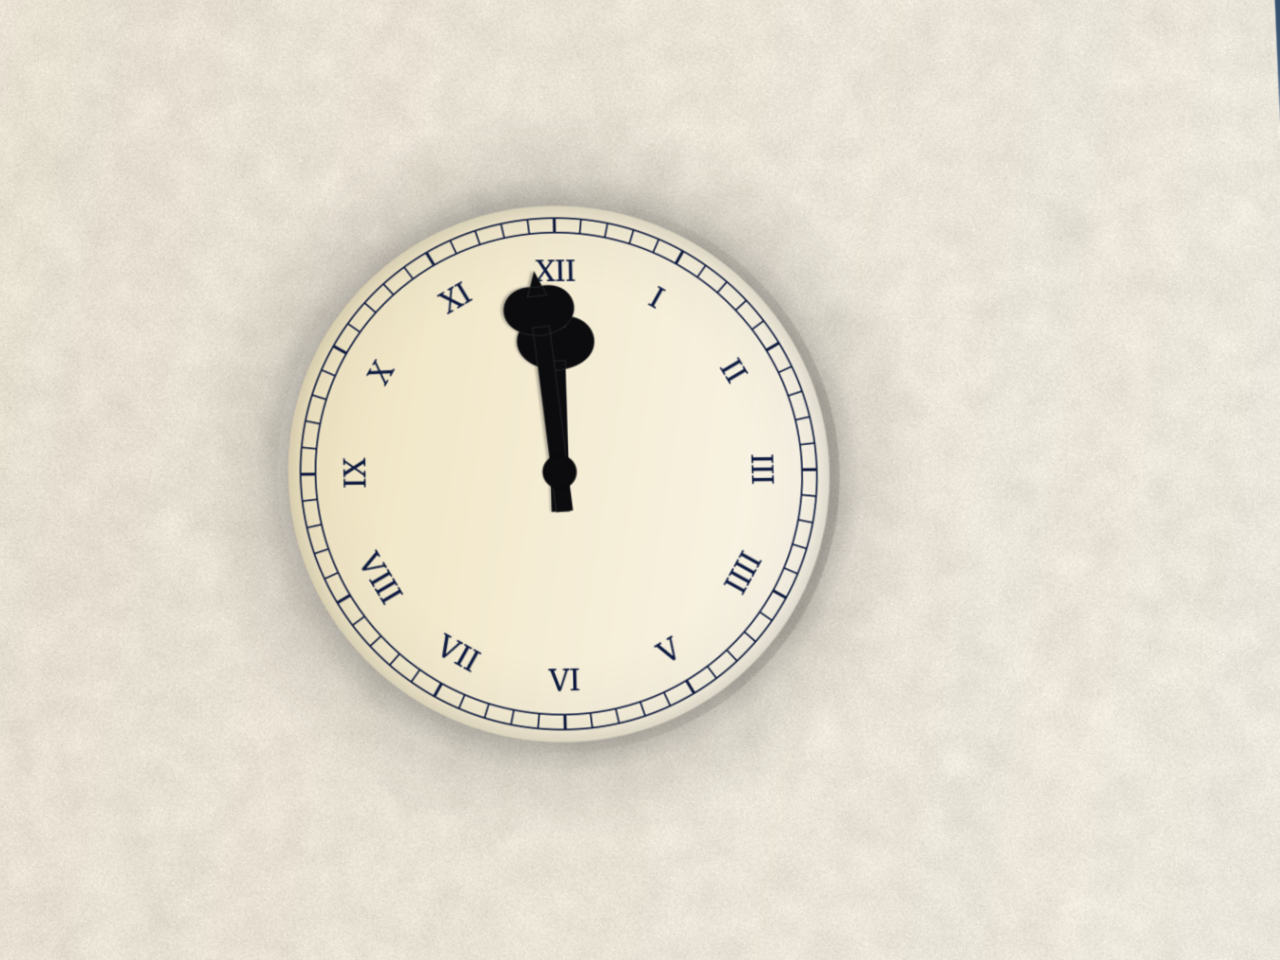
11:59
